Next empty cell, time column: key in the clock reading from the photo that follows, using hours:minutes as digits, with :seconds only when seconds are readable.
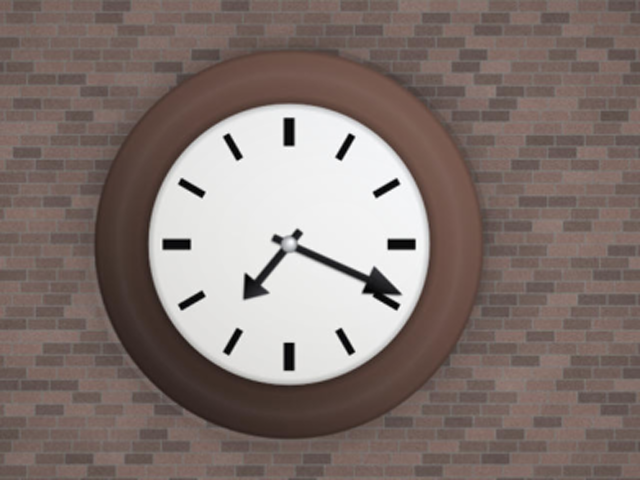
7:19
